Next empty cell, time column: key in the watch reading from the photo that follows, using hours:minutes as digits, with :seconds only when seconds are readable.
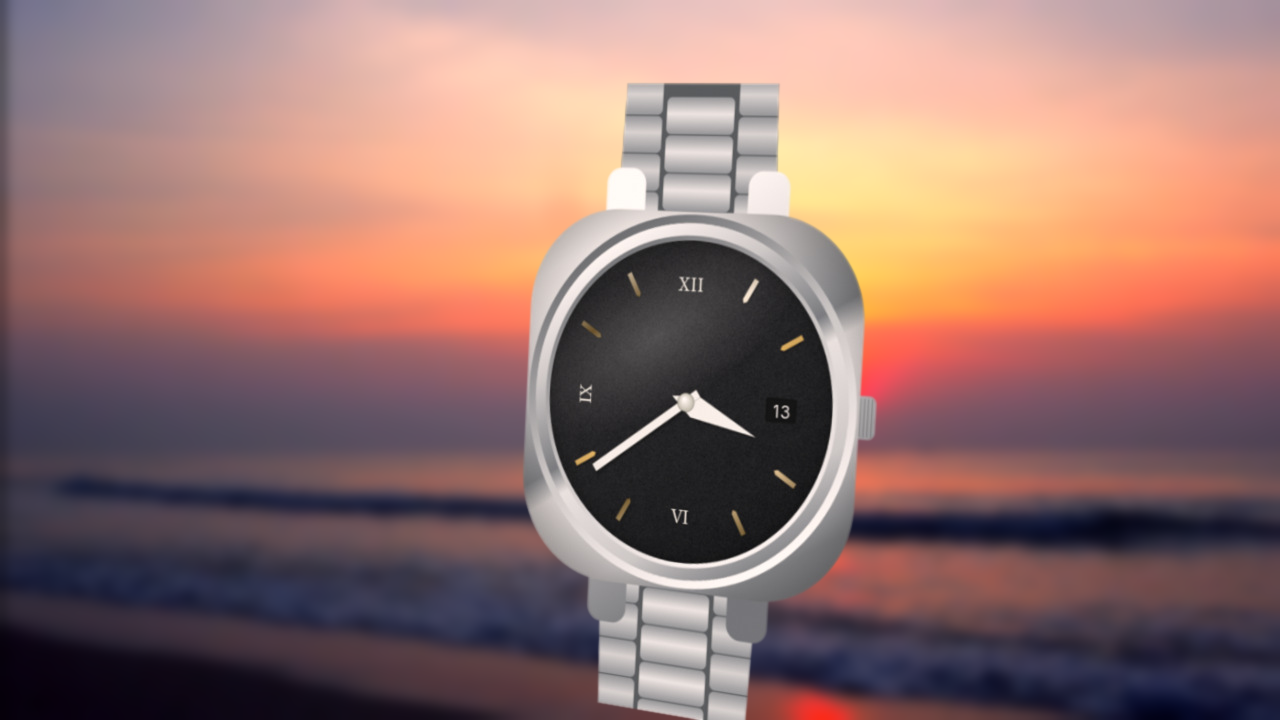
3:39
